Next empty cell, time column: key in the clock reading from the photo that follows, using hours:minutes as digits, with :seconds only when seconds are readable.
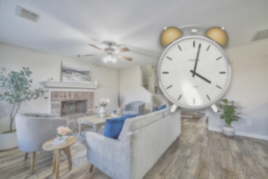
4:02
